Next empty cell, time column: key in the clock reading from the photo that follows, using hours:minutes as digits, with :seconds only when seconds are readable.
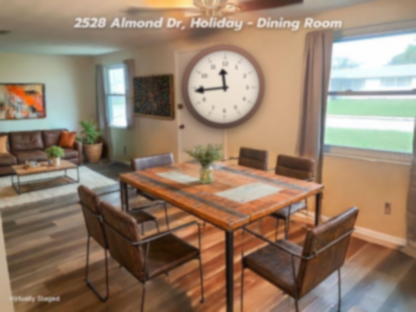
11:44
